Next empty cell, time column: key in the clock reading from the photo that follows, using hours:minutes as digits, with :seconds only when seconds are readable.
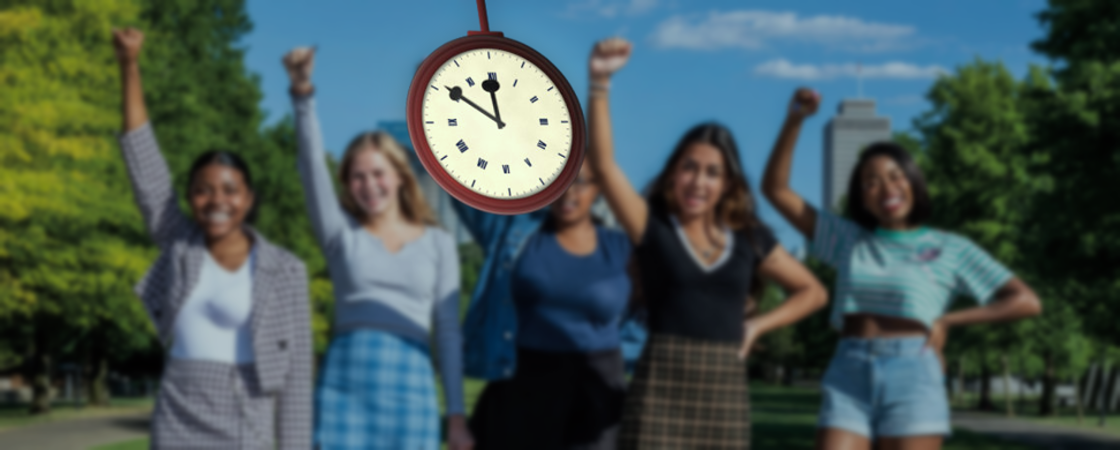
11:51
